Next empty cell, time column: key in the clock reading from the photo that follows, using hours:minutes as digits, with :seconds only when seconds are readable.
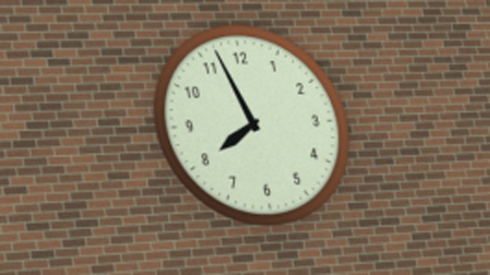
7:57
